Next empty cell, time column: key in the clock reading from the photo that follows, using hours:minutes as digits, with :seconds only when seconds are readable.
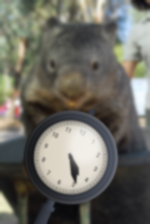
4:24
